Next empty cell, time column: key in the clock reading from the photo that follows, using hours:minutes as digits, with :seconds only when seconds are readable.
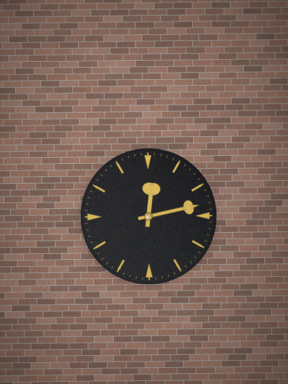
12:13
